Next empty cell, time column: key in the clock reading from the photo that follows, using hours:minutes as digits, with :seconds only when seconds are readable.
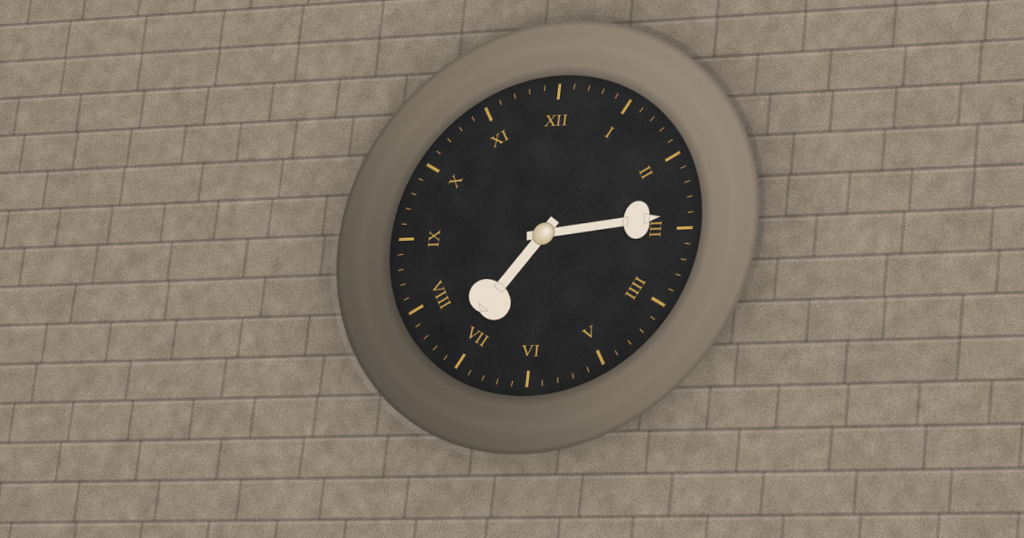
7:14
